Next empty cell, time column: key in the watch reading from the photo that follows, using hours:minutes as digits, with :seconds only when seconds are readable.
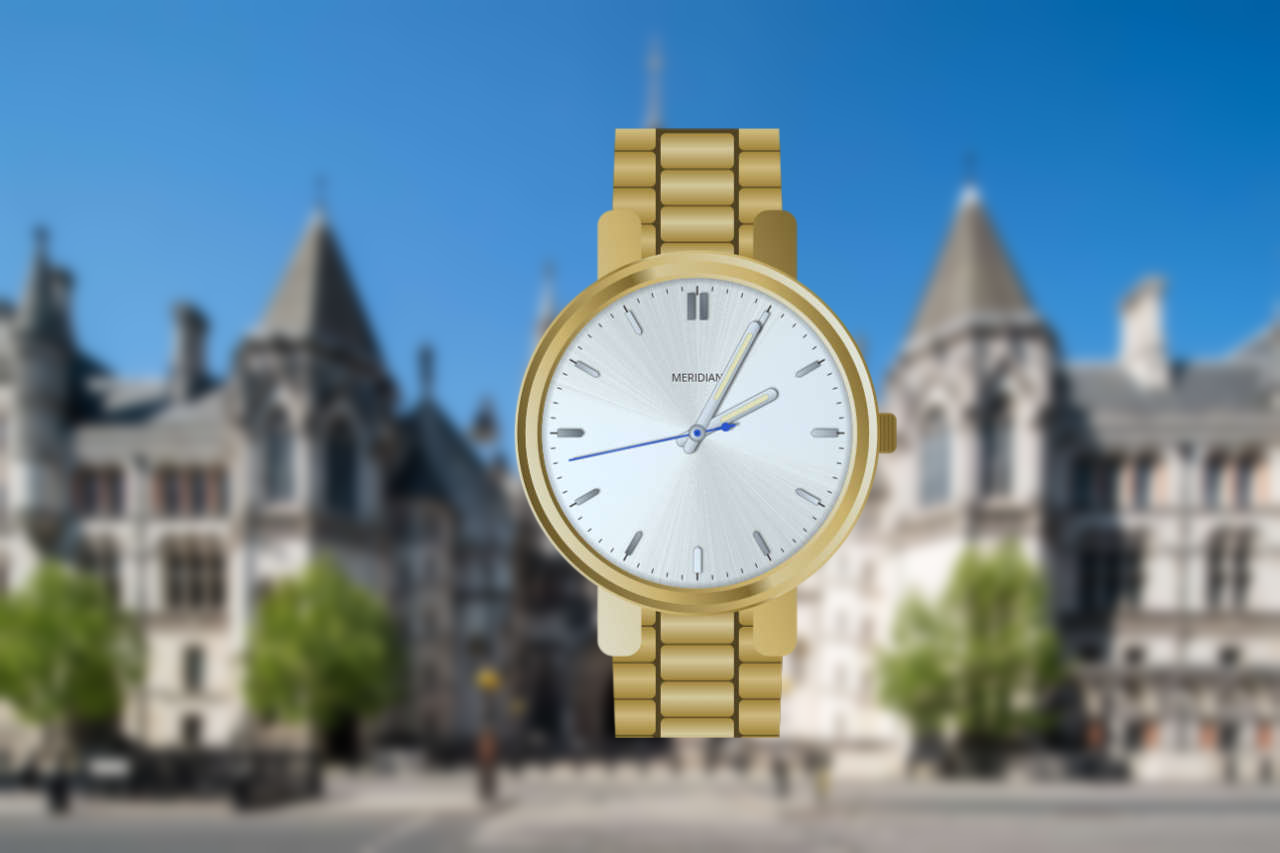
2:04:43
